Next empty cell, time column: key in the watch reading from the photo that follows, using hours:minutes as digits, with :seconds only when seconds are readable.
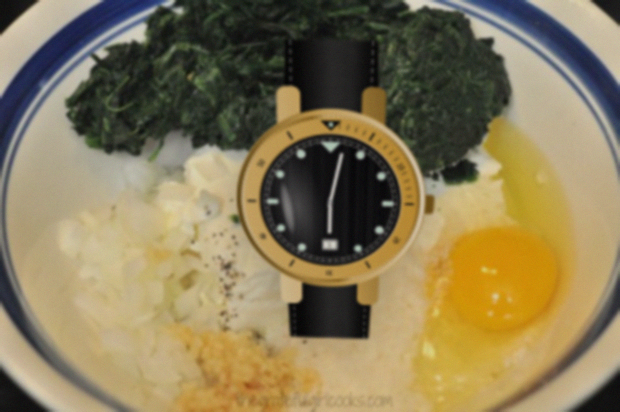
6:02
